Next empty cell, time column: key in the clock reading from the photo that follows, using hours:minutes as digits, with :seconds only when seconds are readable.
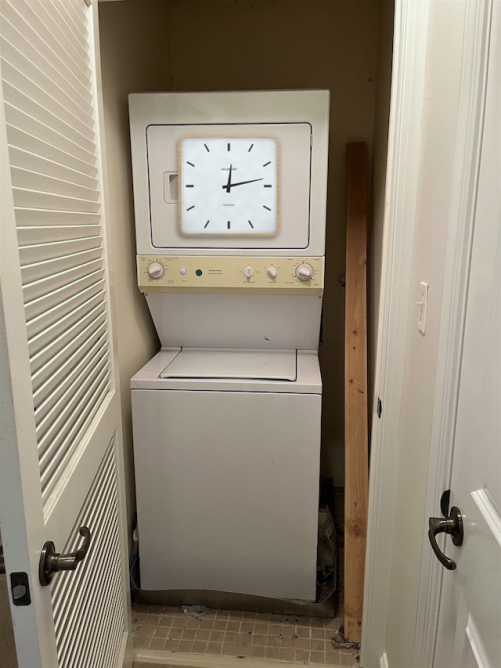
12:13
